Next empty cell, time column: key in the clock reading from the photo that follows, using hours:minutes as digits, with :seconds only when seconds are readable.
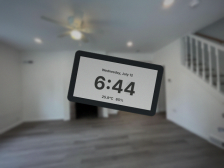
6:44
